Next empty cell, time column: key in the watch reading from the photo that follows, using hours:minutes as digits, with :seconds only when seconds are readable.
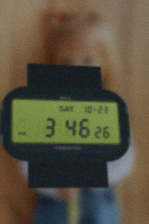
3:46:26
